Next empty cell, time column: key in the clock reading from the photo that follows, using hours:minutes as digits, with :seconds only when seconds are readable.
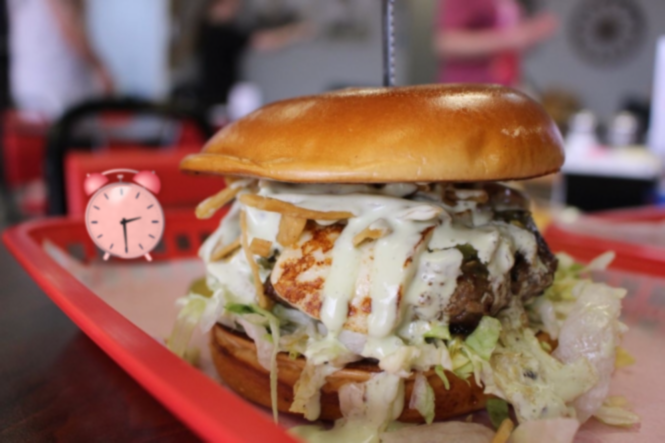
2:30
